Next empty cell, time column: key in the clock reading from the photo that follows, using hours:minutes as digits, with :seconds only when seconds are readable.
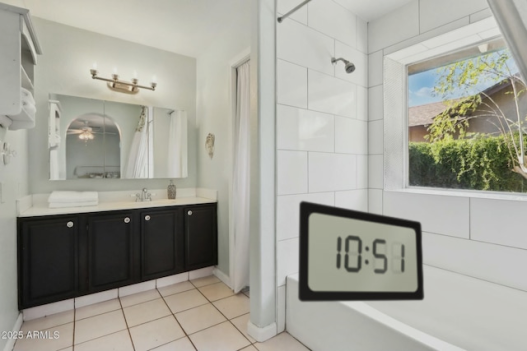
10:51
